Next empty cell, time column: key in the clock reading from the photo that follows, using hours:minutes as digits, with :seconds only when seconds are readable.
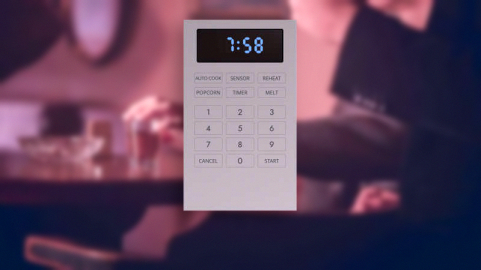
7:58
